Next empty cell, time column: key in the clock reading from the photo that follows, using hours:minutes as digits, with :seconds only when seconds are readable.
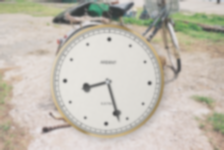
8:27
